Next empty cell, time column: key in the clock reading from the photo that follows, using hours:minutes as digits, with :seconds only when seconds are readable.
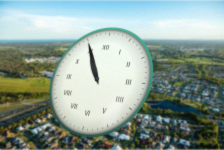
10:55
